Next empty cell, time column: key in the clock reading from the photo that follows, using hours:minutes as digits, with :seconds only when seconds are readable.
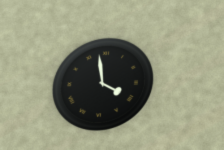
3:58
